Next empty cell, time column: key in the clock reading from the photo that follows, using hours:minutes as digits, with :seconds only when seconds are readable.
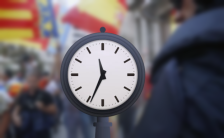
11:34
